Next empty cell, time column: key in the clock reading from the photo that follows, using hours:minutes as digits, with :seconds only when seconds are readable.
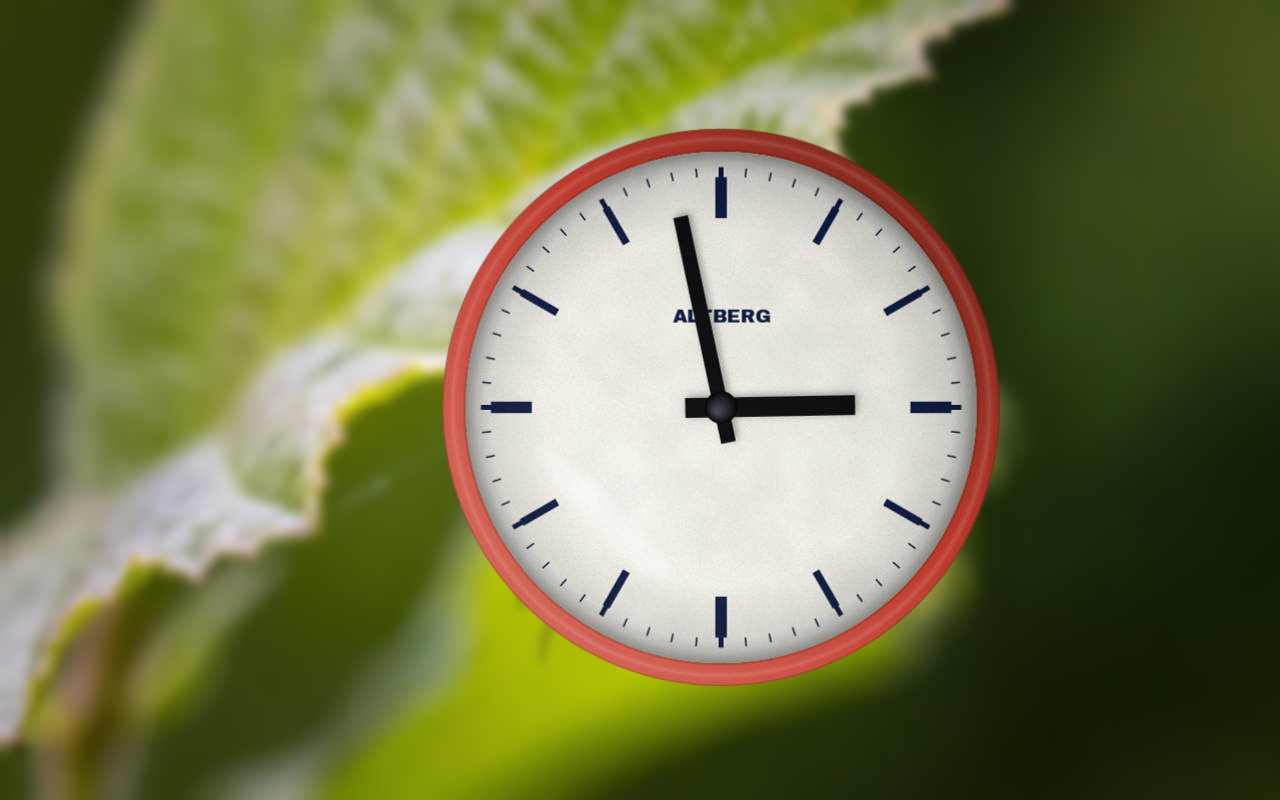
2:58
